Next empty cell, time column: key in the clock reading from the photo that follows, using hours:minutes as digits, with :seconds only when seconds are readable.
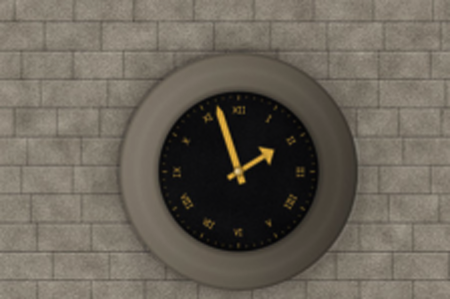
1:57
